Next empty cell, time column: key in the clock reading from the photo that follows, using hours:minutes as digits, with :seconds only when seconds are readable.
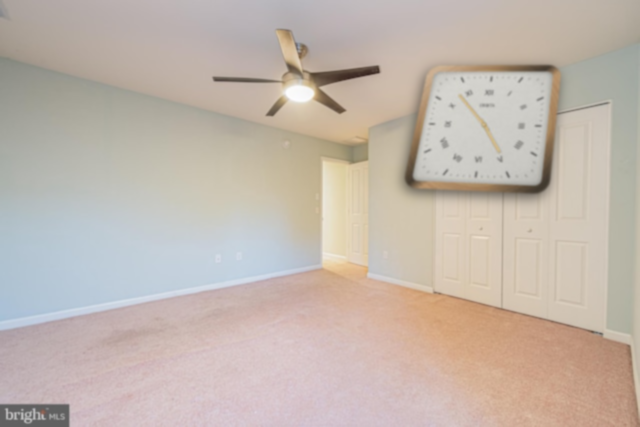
4:53
